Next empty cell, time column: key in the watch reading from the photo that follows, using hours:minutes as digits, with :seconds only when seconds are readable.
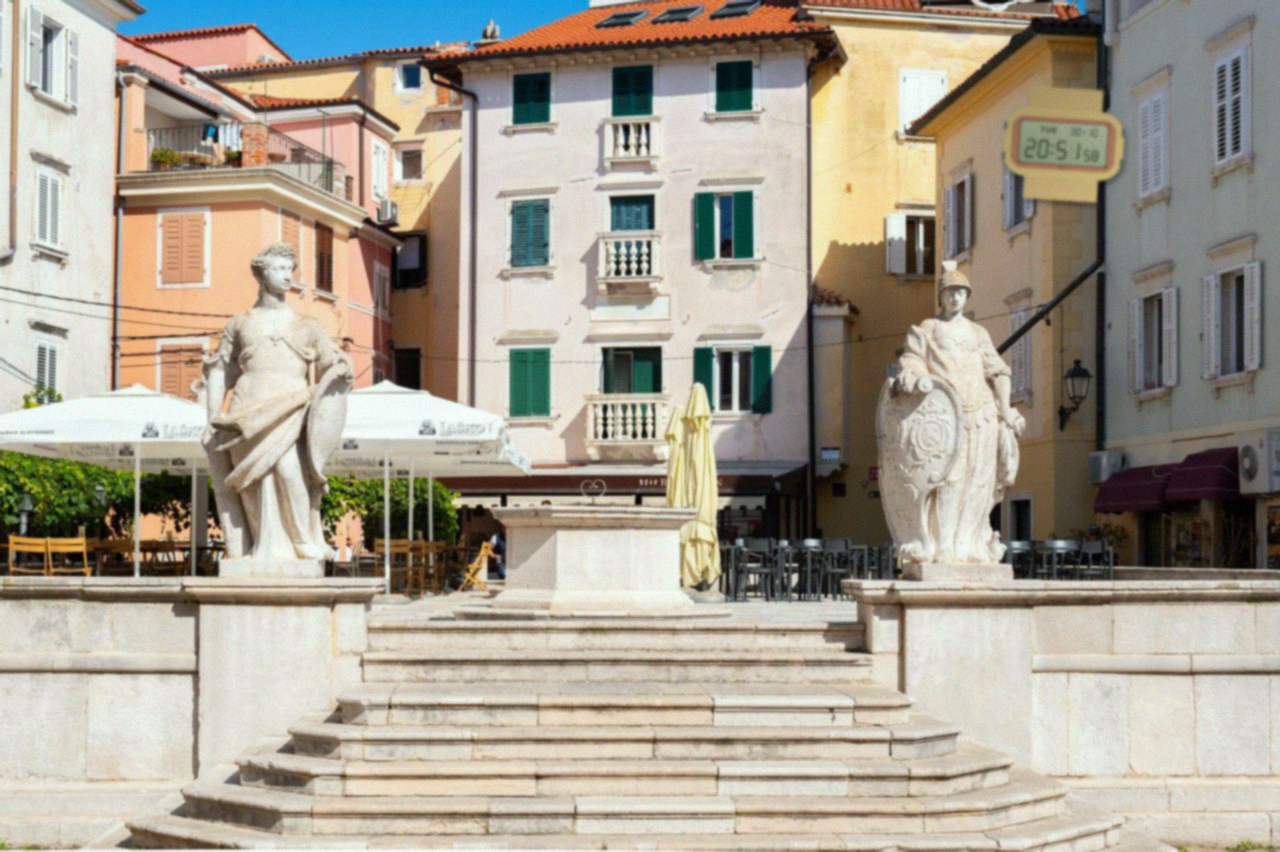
20:51
